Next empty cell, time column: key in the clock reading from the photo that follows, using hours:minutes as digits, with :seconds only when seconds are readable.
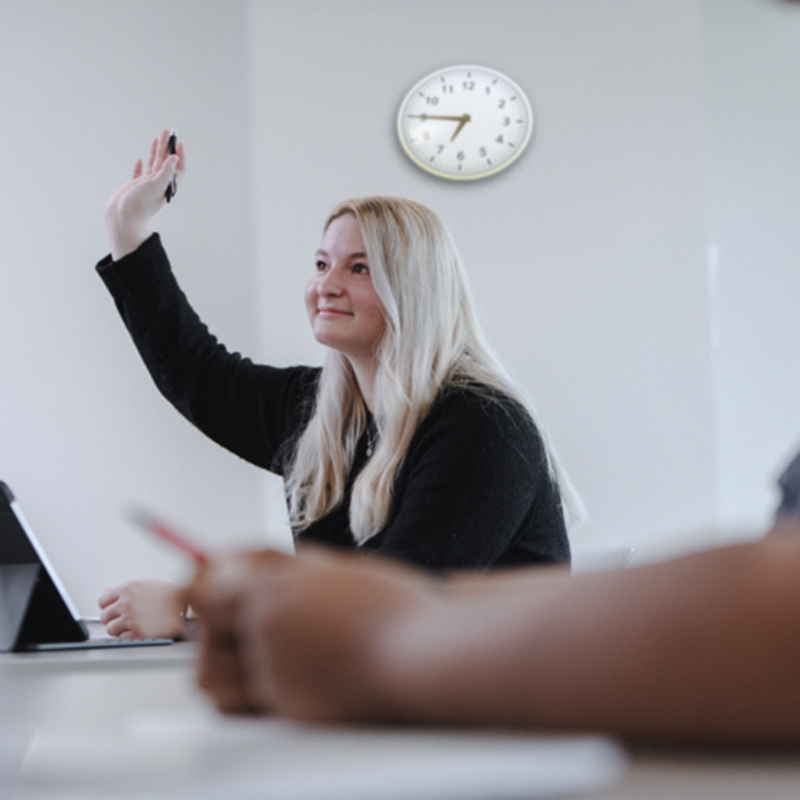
6:45
